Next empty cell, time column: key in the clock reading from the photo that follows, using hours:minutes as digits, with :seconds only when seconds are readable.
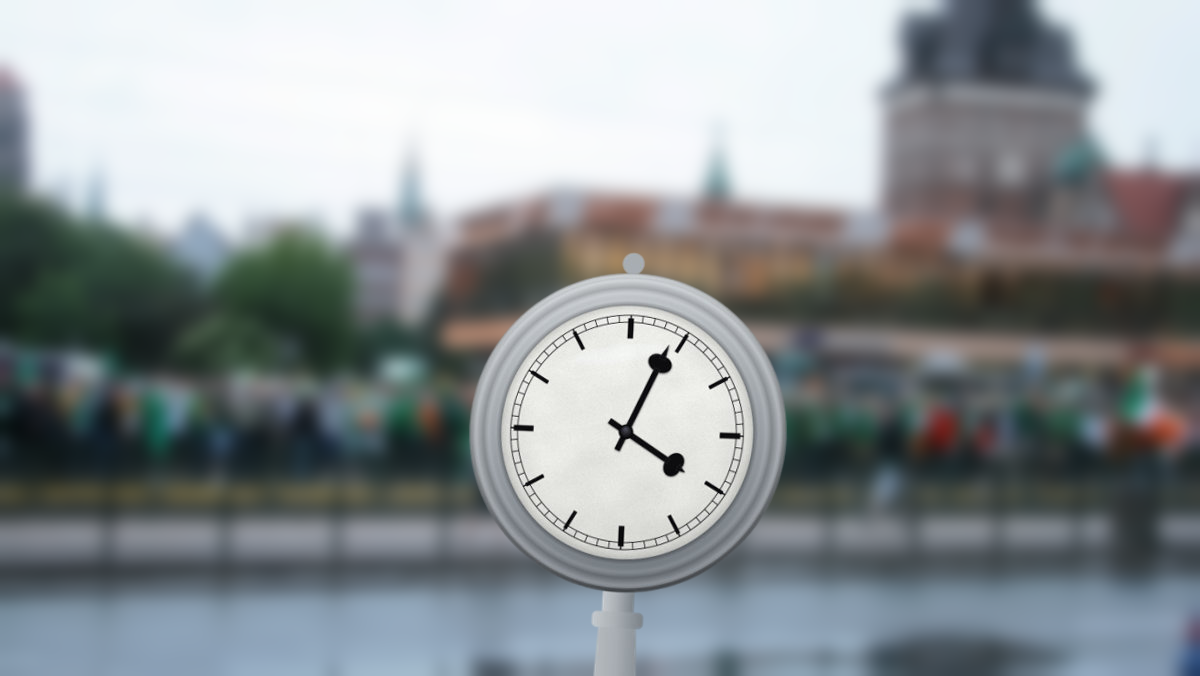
4:04
